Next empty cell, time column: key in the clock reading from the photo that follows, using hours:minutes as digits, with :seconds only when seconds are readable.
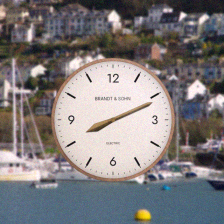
8:11
